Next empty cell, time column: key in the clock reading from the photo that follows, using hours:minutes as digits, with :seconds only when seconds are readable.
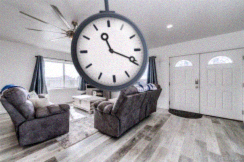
11:19
